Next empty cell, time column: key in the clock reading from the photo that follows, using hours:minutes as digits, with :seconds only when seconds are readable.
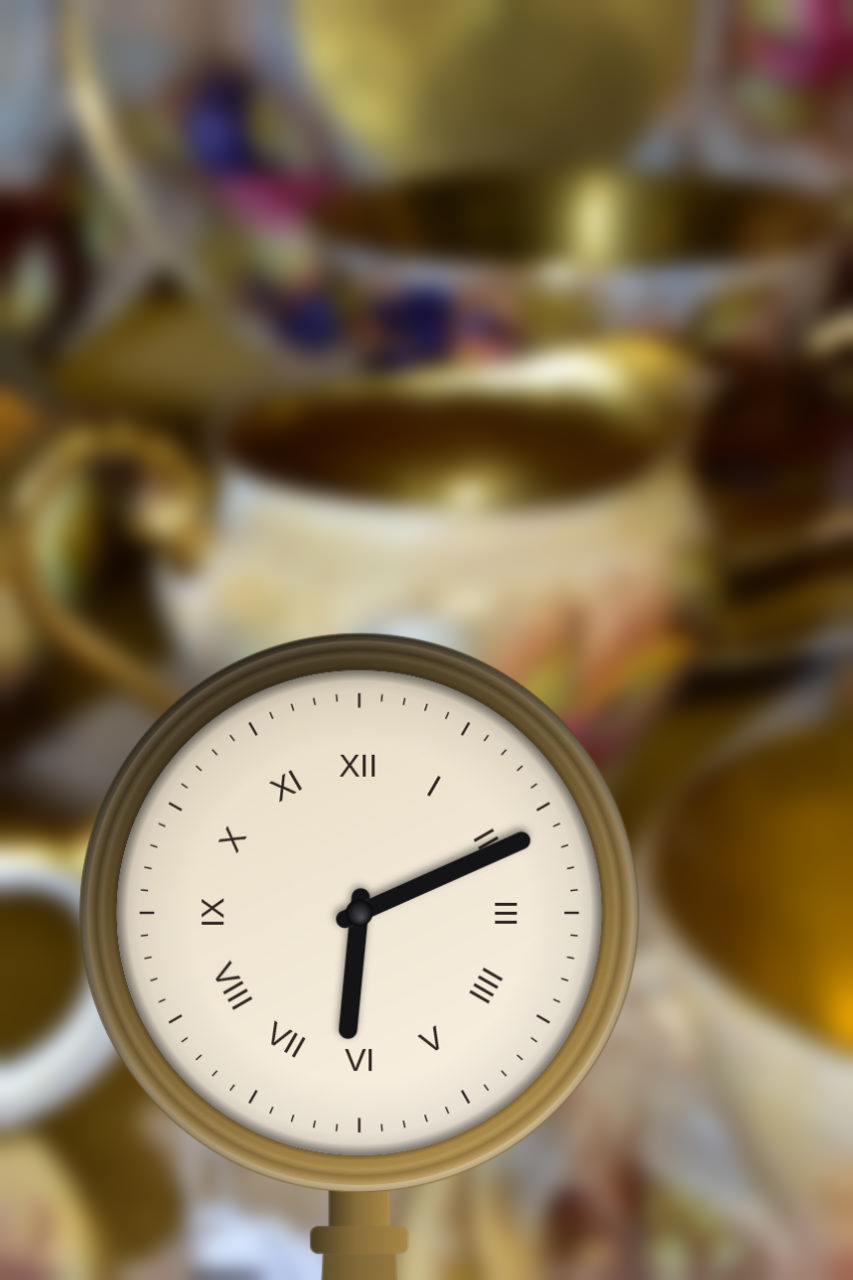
6:11
